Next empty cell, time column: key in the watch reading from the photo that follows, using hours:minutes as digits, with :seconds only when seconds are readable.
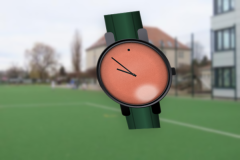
9:53
